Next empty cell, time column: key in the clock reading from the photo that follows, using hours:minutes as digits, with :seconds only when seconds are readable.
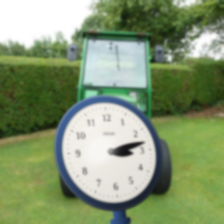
3:13
